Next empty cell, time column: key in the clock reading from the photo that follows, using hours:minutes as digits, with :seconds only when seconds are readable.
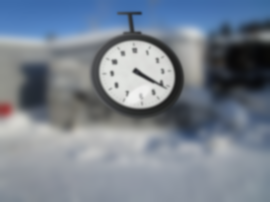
4:21
